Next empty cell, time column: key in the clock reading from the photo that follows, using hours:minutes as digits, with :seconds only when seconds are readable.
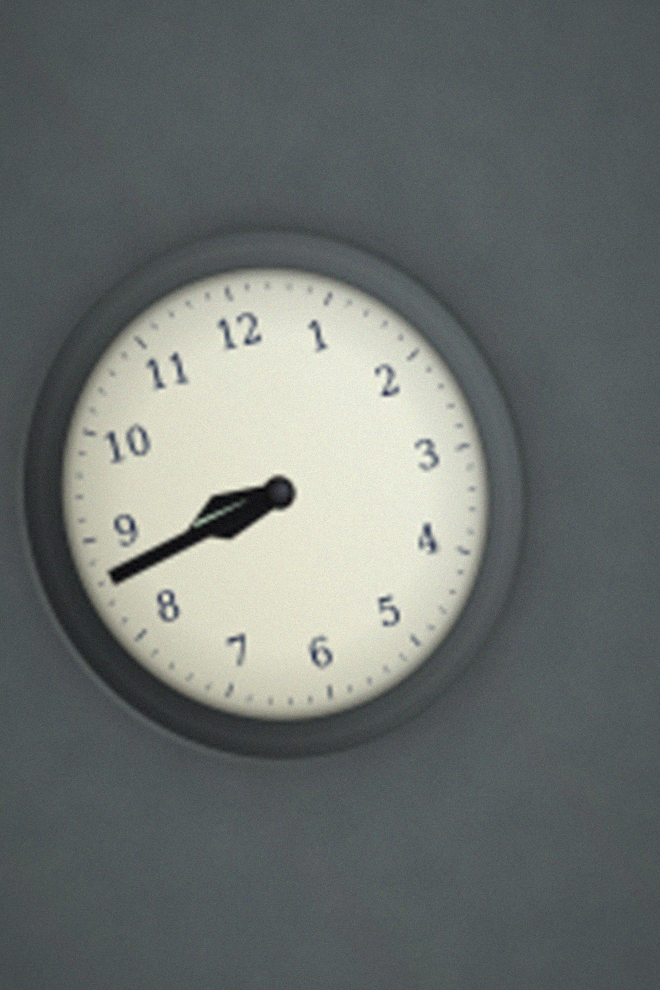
8:43
